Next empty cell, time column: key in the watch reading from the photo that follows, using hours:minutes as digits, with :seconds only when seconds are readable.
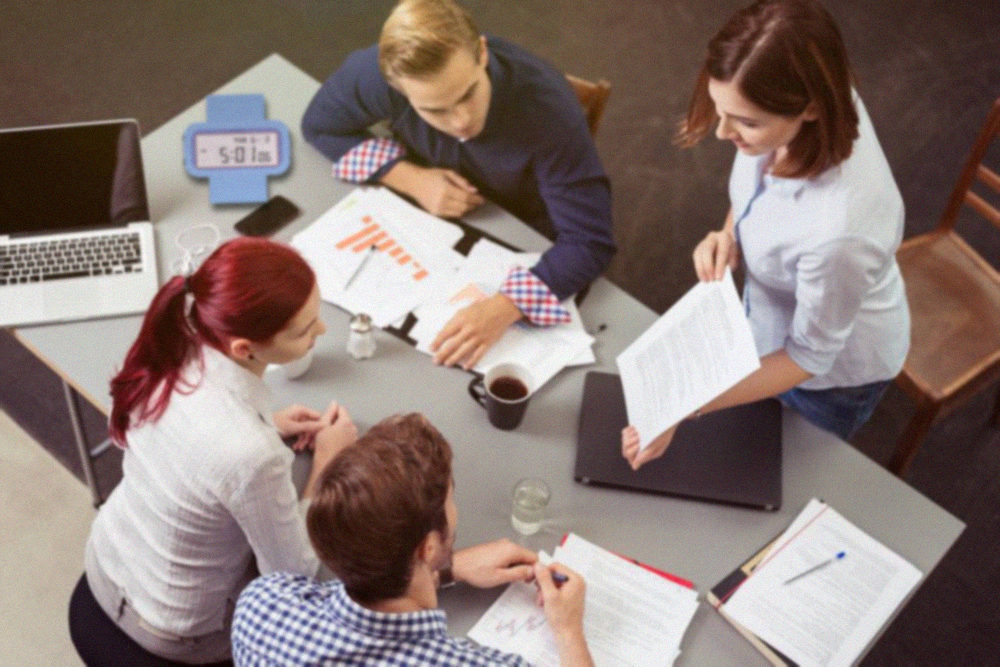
5:01
